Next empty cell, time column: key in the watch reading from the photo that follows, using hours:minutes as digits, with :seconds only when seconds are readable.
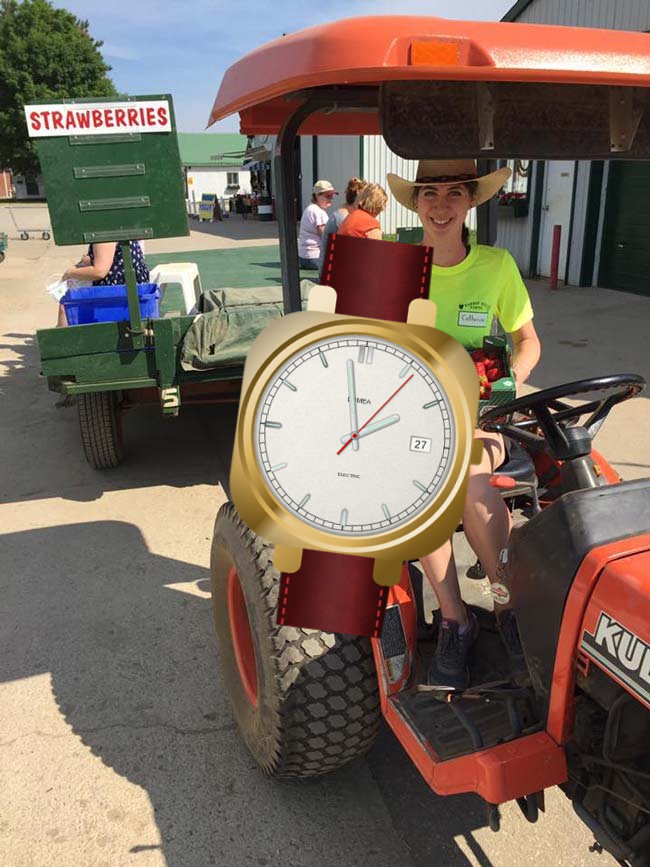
1:58:06
